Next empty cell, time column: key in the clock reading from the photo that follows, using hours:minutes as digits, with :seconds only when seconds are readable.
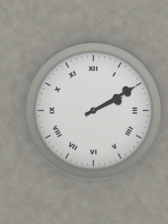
2:10
